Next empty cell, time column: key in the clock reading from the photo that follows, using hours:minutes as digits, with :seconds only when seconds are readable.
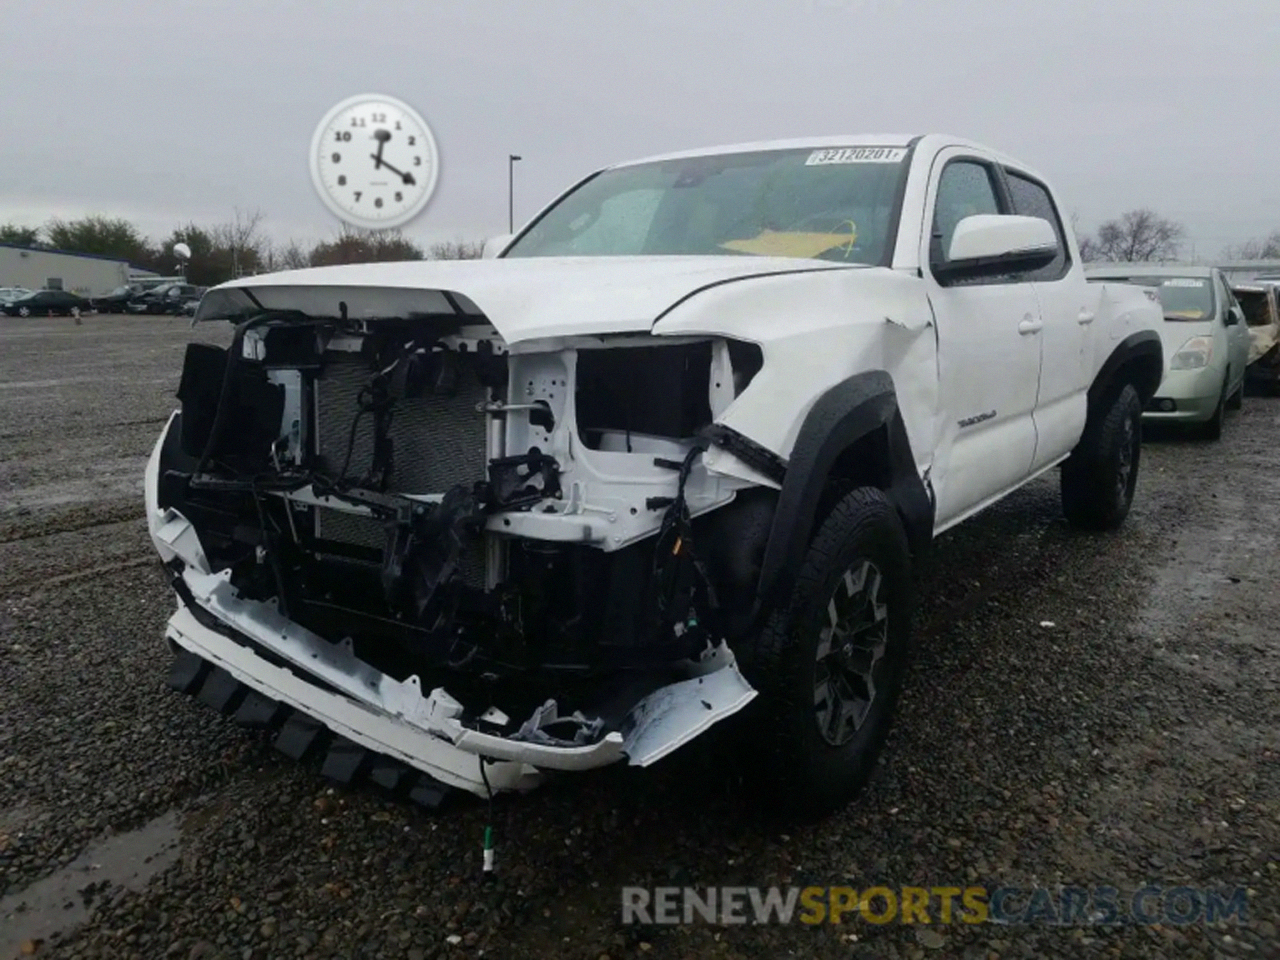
12:20
